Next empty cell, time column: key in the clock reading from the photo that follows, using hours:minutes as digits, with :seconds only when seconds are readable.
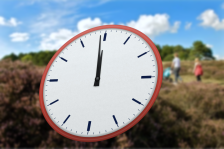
11:59
